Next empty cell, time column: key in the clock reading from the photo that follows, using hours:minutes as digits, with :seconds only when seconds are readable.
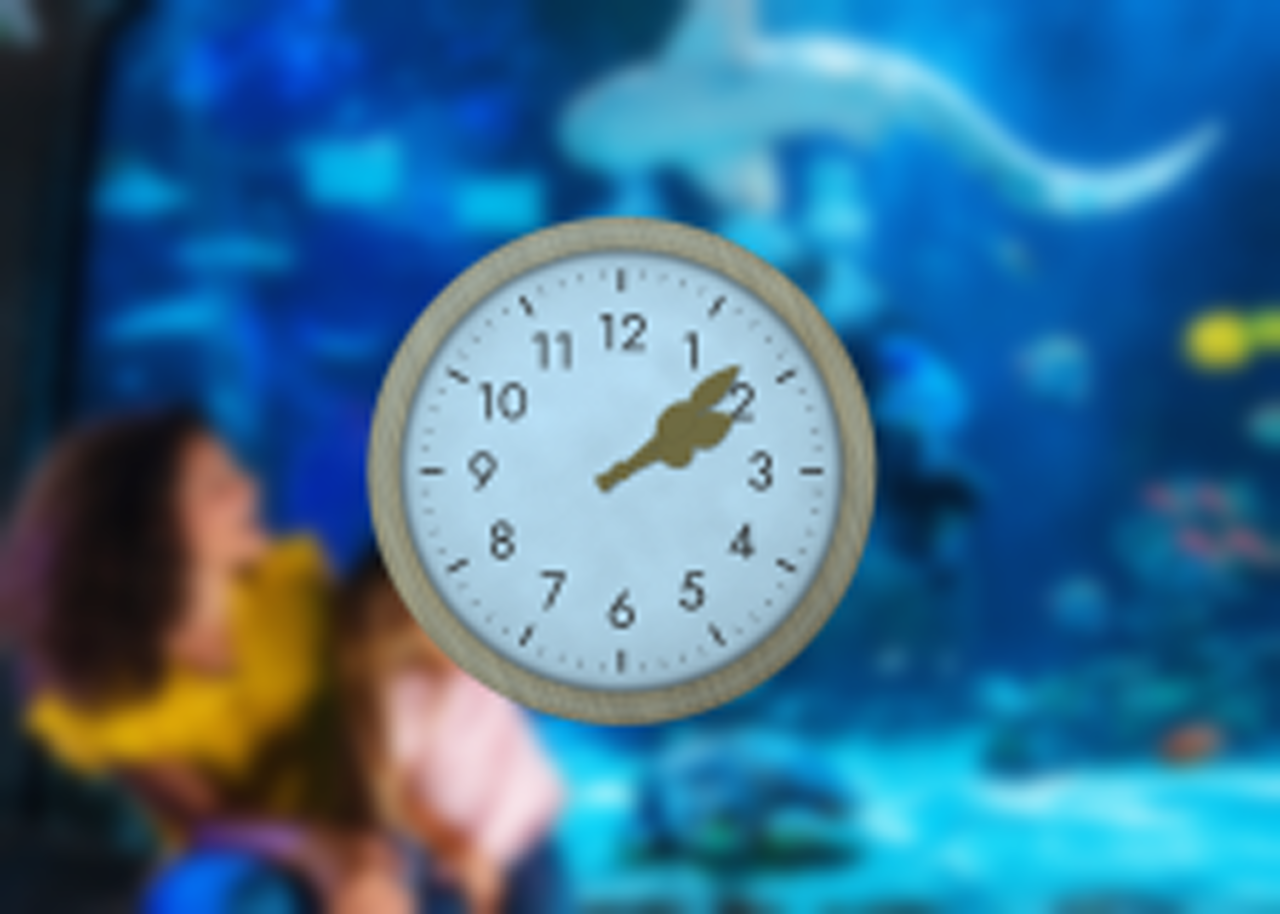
2:08
